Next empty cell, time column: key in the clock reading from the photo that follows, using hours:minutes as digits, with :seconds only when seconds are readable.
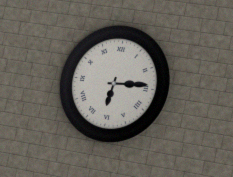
6:14
